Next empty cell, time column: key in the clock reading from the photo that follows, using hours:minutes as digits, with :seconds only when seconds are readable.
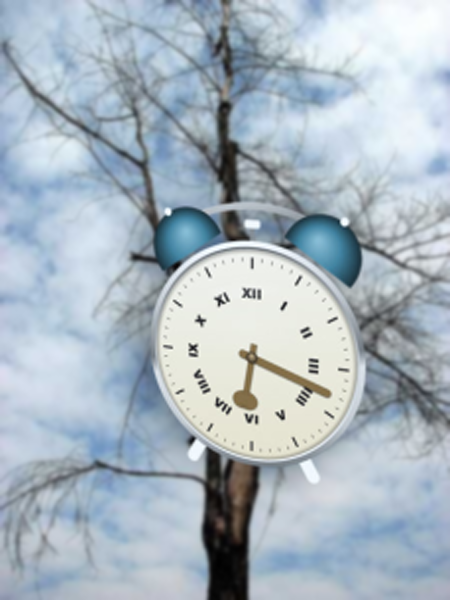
6:18
